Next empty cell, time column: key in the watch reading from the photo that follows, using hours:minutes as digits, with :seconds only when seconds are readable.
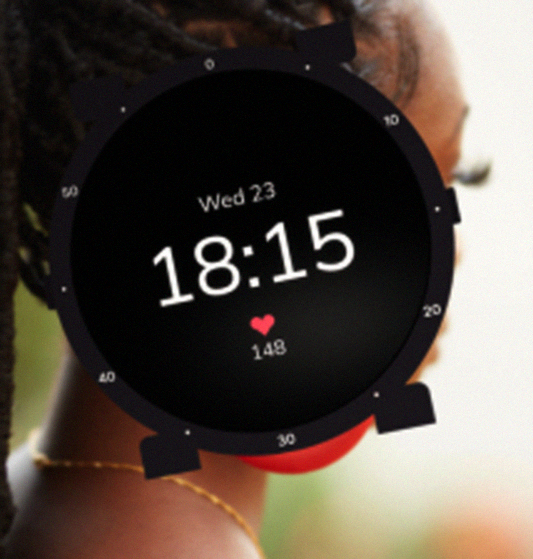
18:15
